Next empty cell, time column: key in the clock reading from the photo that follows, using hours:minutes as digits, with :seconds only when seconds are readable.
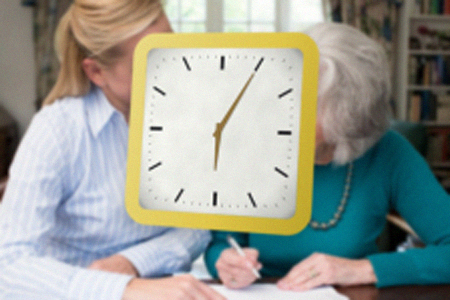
6:05
